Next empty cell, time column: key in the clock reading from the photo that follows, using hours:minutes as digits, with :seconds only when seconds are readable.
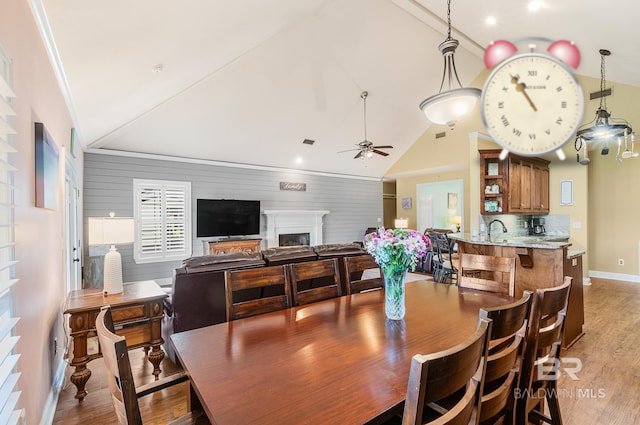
10:54
